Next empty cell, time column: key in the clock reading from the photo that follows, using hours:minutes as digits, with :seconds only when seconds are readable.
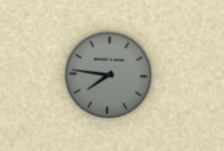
7:46
